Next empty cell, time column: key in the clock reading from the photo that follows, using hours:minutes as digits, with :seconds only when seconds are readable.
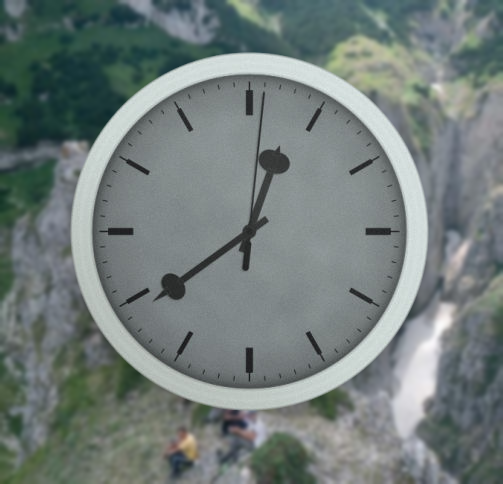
12:39:01
